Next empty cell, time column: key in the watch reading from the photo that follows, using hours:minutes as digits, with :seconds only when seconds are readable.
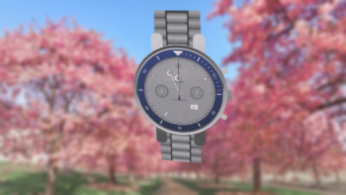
11:56
